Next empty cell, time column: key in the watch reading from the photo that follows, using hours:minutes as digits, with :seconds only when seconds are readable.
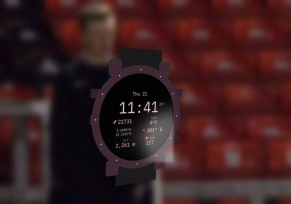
11:41
